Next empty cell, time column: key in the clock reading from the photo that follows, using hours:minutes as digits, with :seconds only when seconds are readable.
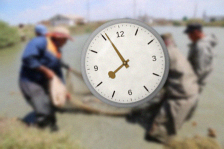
7:56
